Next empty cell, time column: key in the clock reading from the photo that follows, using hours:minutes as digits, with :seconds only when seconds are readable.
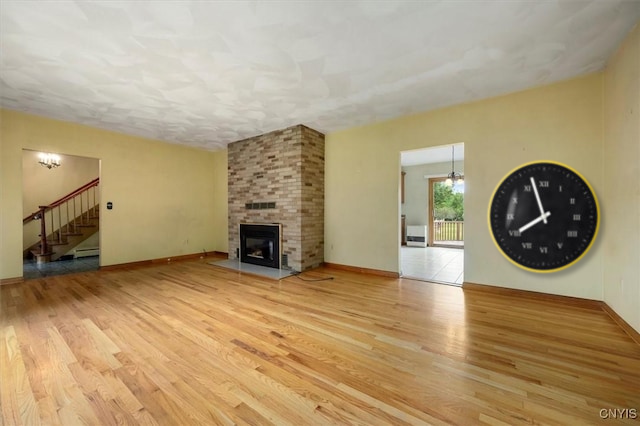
7:57
